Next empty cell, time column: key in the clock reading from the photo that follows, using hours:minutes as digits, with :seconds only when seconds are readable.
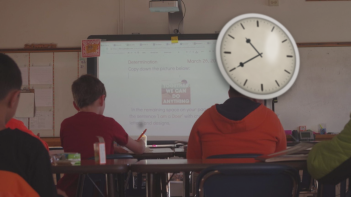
10:40
